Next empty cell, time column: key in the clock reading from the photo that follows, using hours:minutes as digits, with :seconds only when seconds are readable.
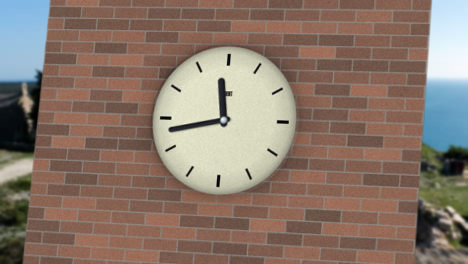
11:43
